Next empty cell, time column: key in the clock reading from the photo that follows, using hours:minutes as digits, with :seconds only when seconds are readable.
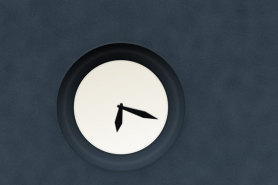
6:18
